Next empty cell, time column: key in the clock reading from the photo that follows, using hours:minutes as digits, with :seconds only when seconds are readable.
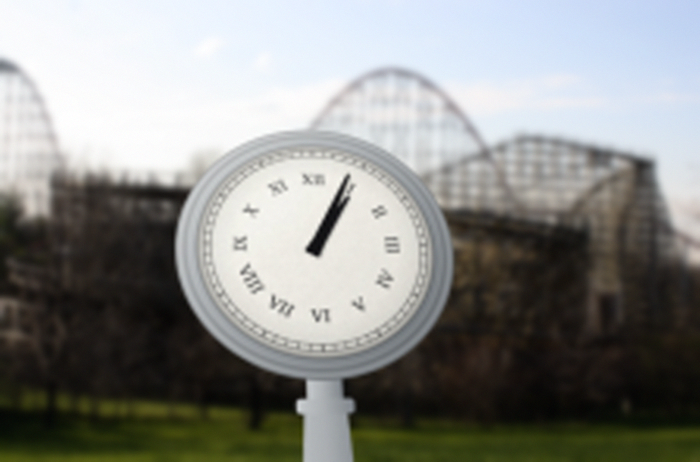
1:04
